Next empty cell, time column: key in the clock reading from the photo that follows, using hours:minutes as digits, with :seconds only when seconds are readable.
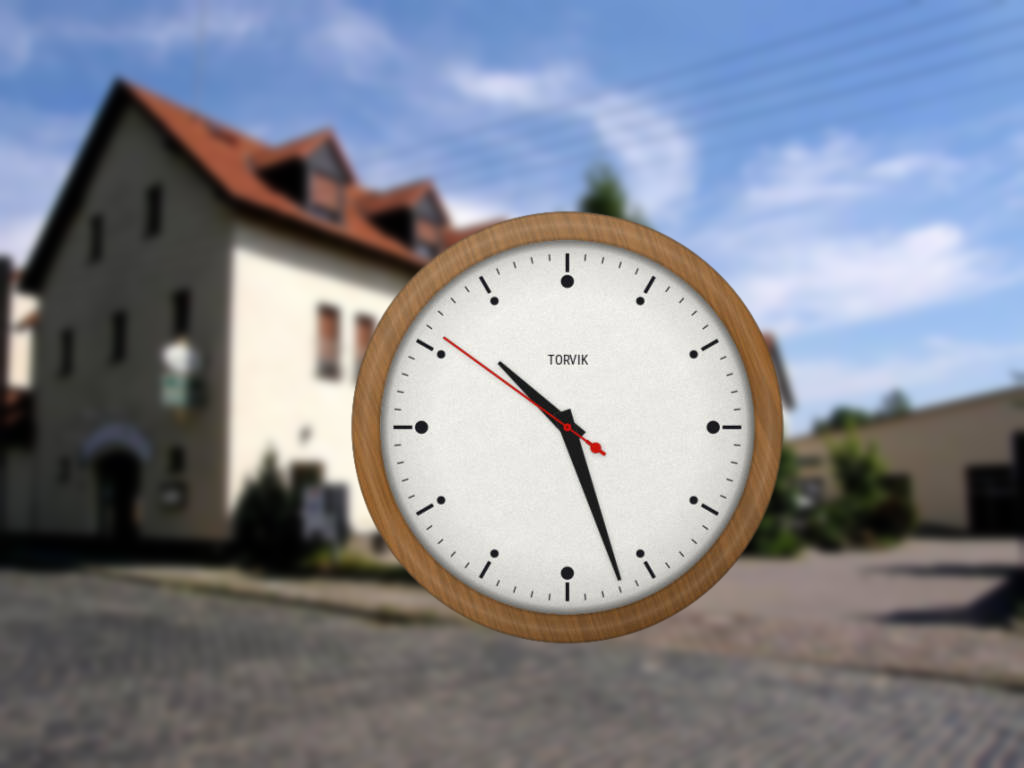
10:26:51
